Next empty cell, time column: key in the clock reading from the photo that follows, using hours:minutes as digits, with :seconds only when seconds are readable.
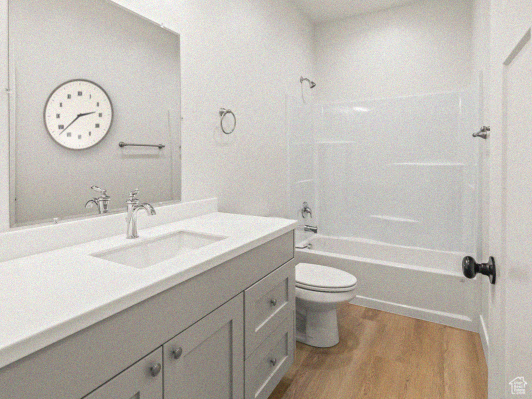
2:38
